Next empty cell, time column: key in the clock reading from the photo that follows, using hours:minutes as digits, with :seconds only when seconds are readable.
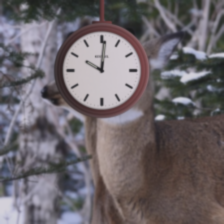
10:01
